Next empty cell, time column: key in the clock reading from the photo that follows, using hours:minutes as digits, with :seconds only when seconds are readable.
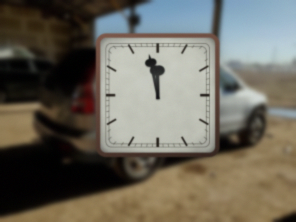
11:58
